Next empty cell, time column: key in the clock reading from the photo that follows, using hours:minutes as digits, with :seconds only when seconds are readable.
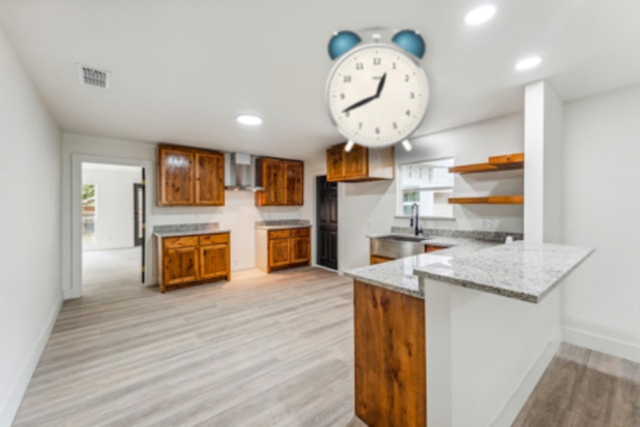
12:41
